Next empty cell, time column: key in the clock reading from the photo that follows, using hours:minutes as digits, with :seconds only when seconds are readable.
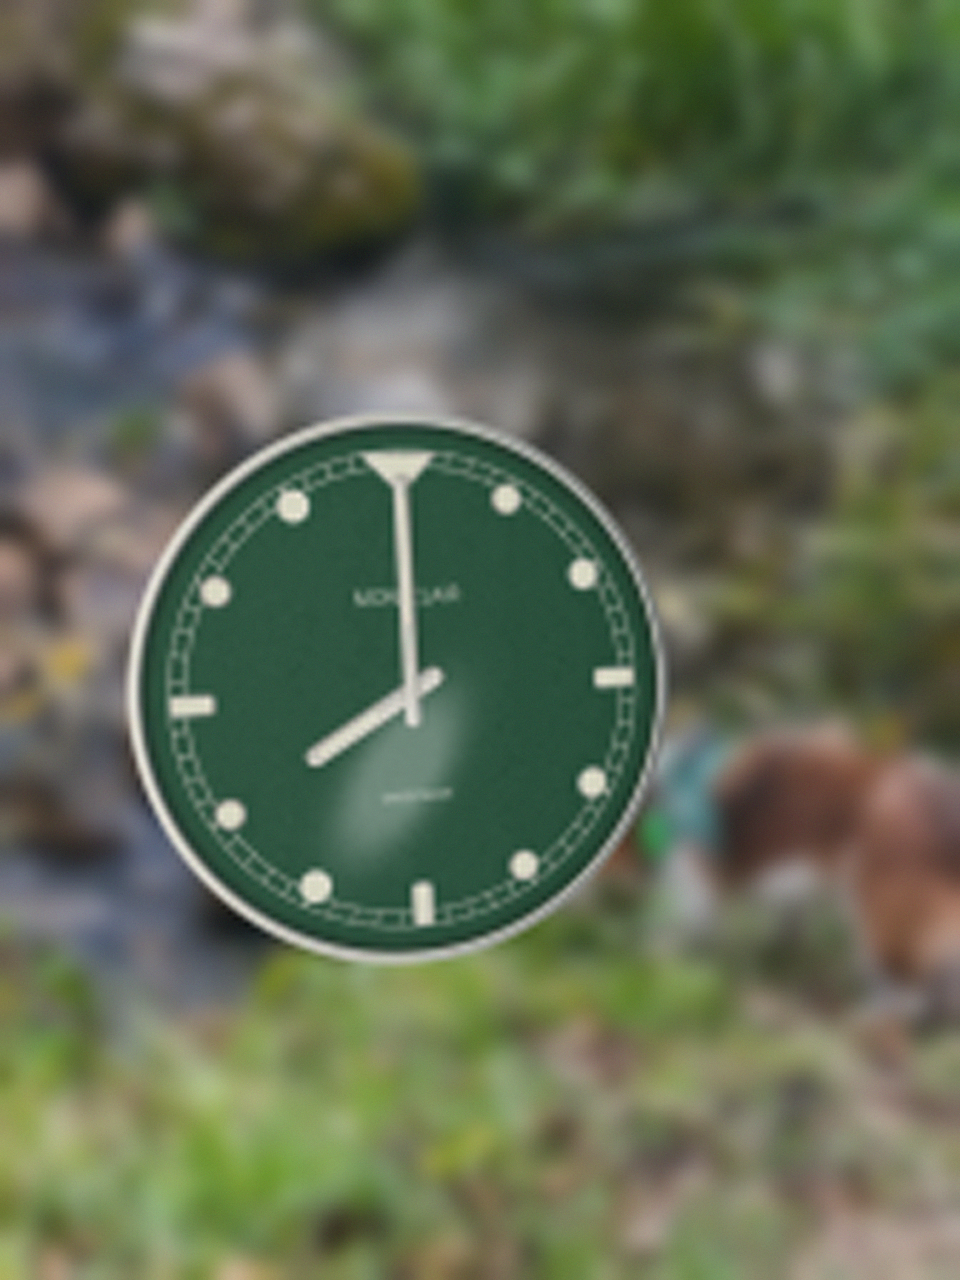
8:00
